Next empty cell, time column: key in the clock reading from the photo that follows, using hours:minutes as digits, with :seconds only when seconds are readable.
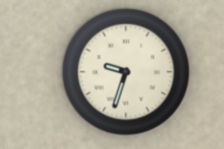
9:33
